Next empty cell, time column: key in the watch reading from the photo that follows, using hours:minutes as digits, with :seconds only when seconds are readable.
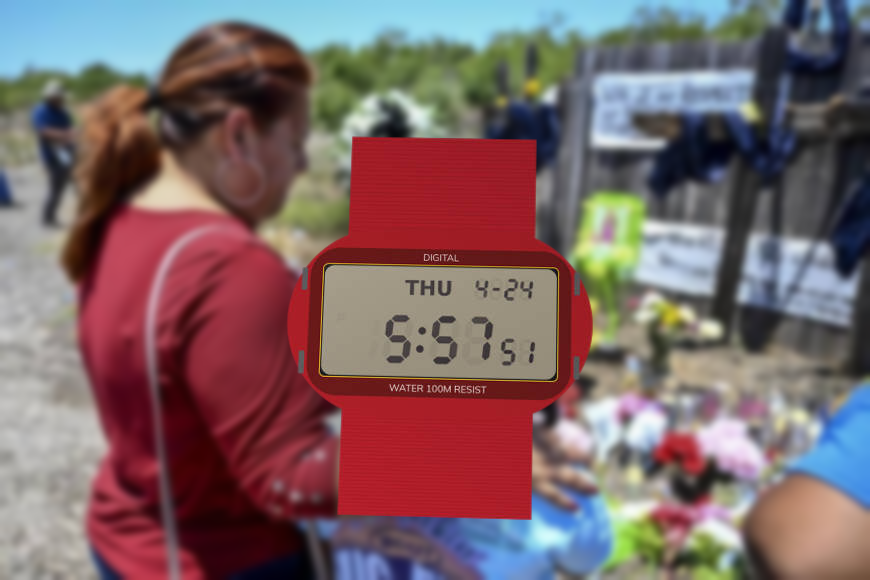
5:57:51
